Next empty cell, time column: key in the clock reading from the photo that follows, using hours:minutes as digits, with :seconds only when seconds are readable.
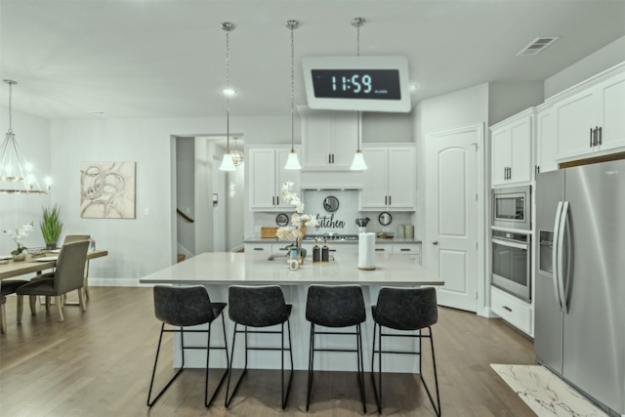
11:59
